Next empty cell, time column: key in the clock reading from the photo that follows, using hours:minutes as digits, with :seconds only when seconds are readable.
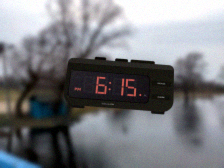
6:15
